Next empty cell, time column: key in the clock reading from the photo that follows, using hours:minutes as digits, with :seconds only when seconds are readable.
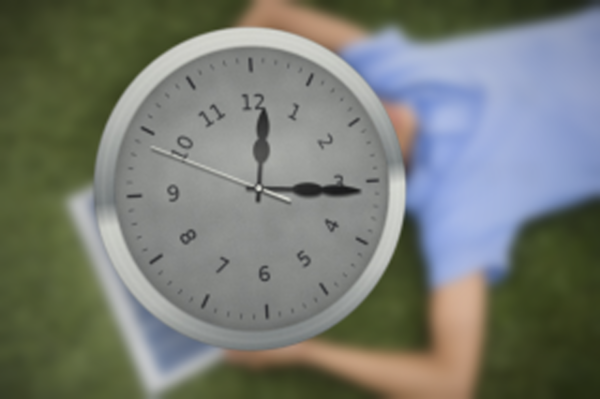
12:15:49
